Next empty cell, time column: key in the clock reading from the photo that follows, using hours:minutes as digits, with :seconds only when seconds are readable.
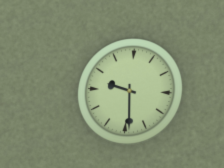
9:29
